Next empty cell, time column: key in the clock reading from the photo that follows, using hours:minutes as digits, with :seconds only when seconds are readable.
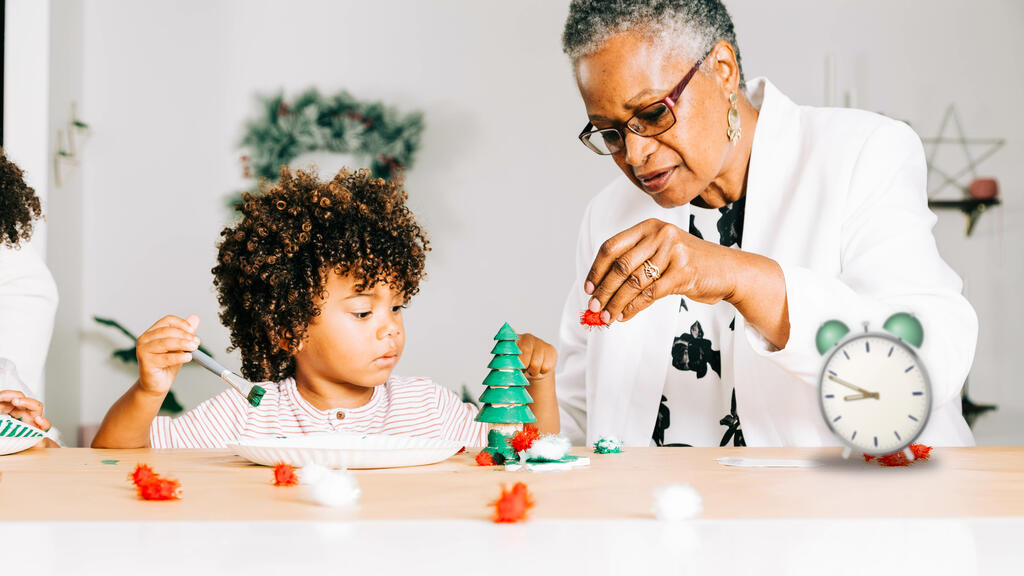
8:49
